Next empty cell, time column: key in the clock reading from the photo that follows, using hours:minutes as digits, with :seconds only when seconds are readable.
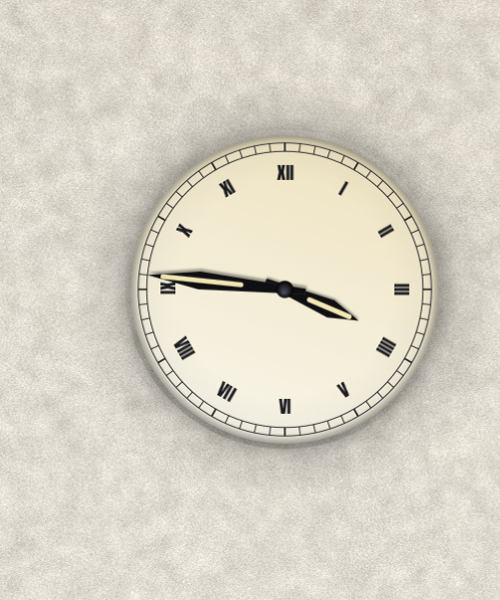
3:46
